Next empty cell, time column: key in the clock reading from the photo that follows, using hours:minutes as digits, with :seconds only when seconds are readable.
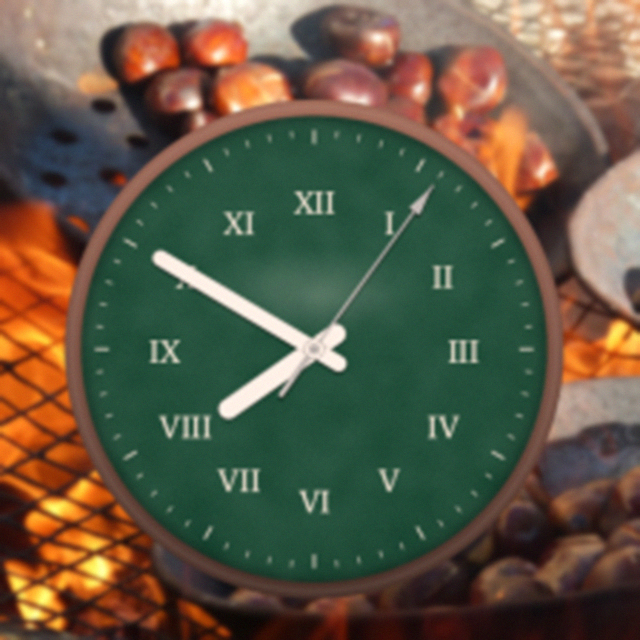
7:50:06
